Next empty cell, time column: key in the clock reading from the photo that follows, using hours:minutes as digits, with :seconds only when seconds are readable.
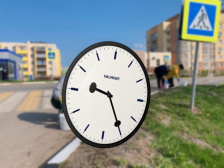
9:25
